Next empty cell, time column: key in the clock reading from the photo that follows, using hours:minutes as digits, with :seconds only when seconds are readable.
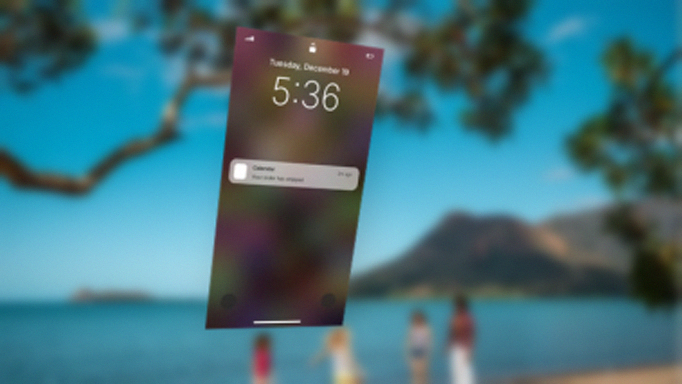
5:36
